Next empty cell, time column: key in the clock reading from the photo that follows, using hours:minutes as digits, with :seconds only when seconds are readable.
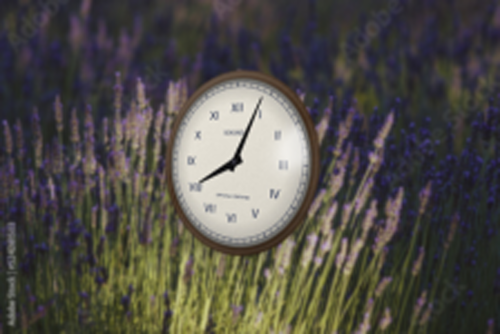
8:04
